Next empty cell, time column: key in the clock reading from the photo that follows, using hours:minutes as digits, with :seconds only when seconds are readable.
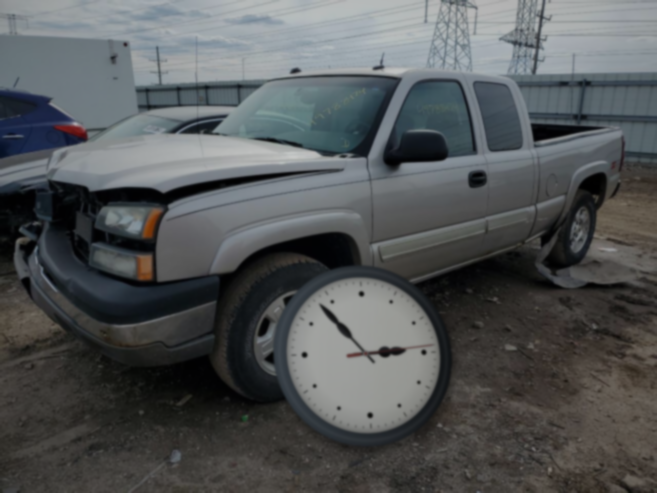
2:53:14
